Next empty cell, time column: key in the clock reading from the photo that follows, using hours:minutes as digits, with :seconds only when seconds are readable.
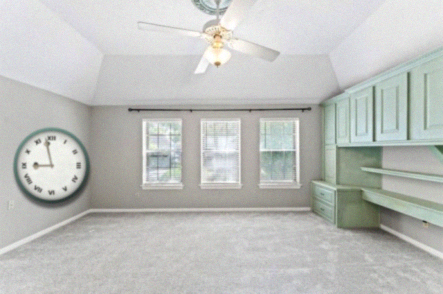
8:58
